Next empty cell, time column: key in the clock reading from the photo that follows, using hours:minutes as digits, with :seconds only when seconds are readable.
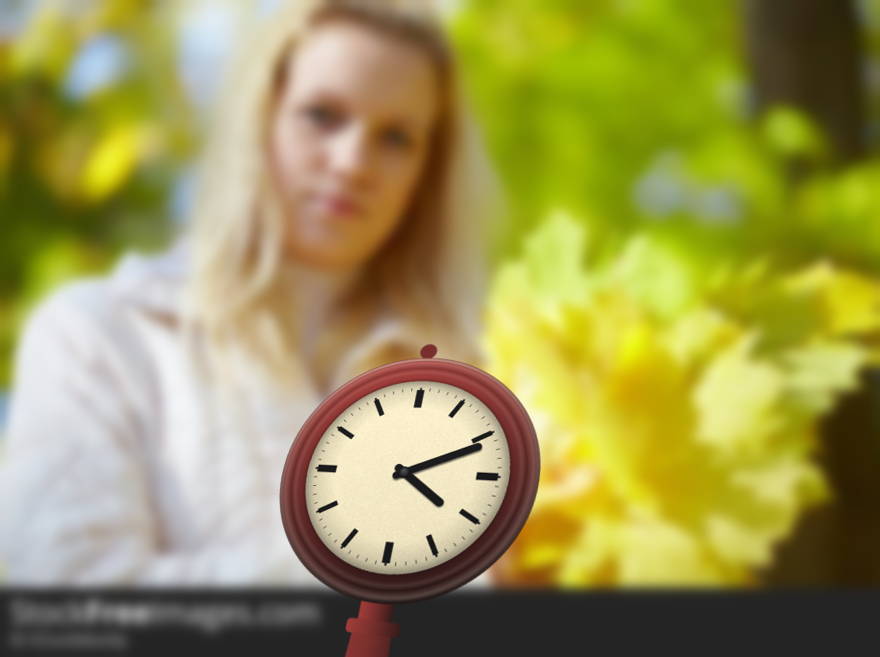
4:11
